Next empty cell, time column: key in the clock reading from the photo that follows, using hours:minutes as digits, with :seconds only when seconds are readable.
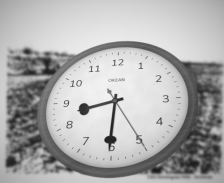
8:30:25
